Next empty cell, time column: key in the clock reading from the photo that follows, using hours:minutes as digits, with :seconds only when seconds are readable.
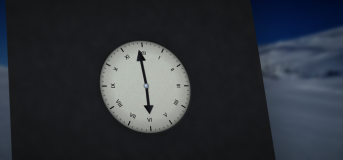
5:59
